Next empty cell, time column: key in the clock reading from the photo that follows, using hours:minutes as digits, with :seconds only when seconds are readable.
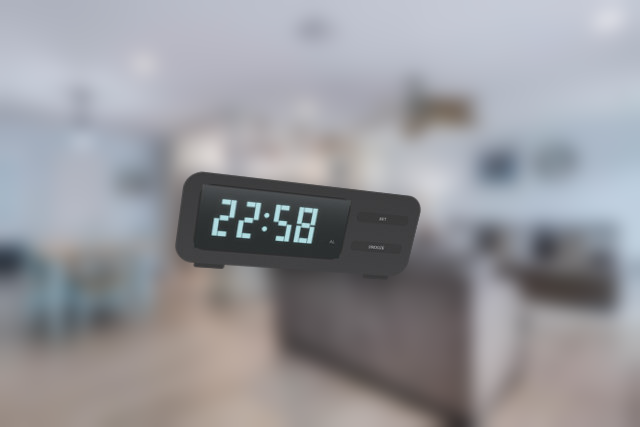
22:58
